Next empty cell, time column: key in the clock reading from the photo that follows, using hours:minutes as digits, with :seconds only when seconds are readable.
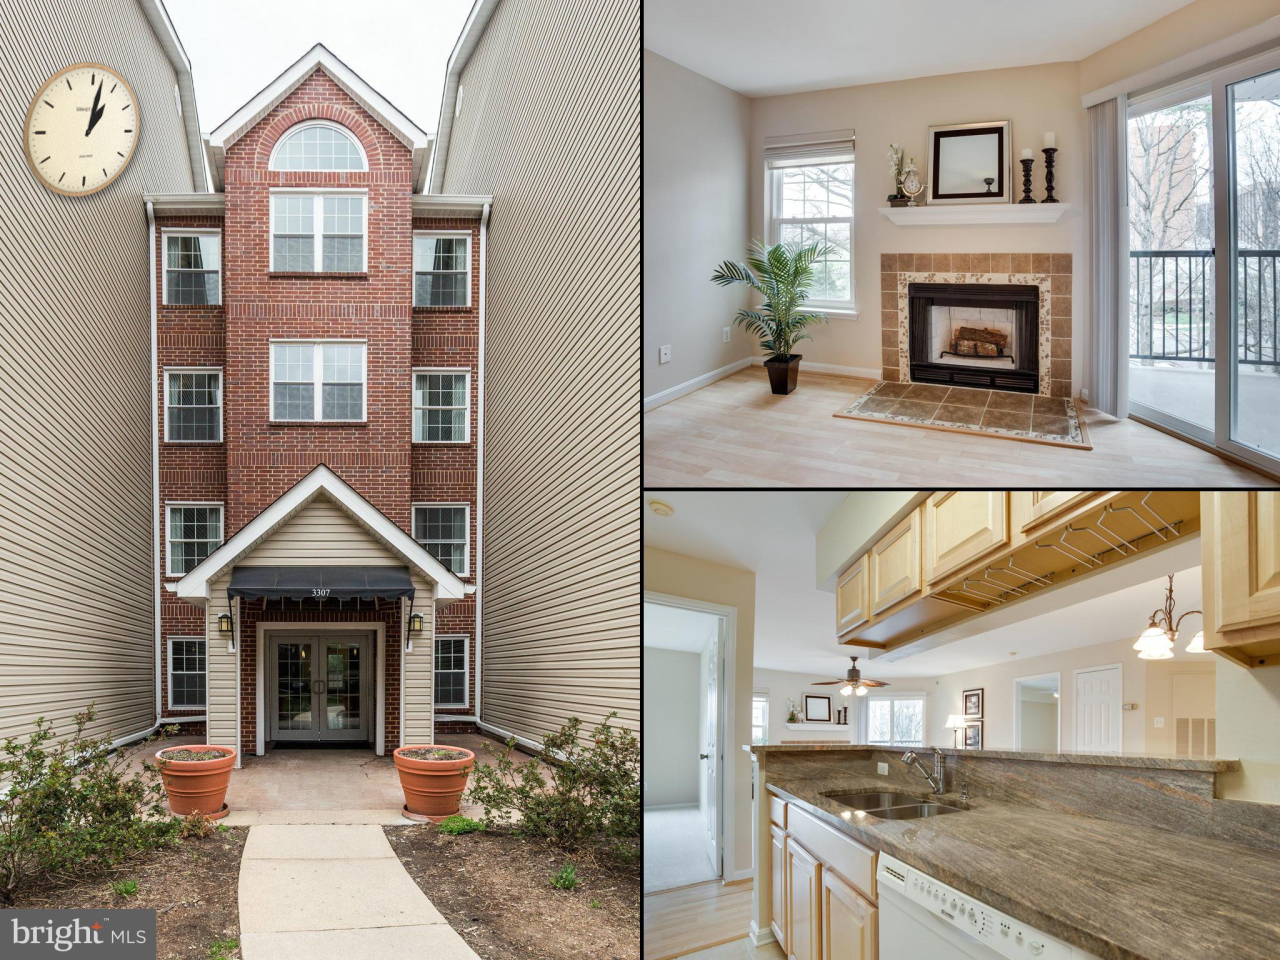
1:02
